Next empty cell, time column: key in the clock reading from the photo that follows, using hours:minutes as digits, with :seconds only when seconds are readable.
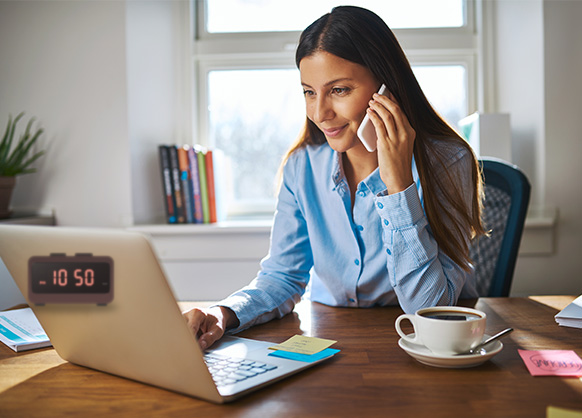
10:50
